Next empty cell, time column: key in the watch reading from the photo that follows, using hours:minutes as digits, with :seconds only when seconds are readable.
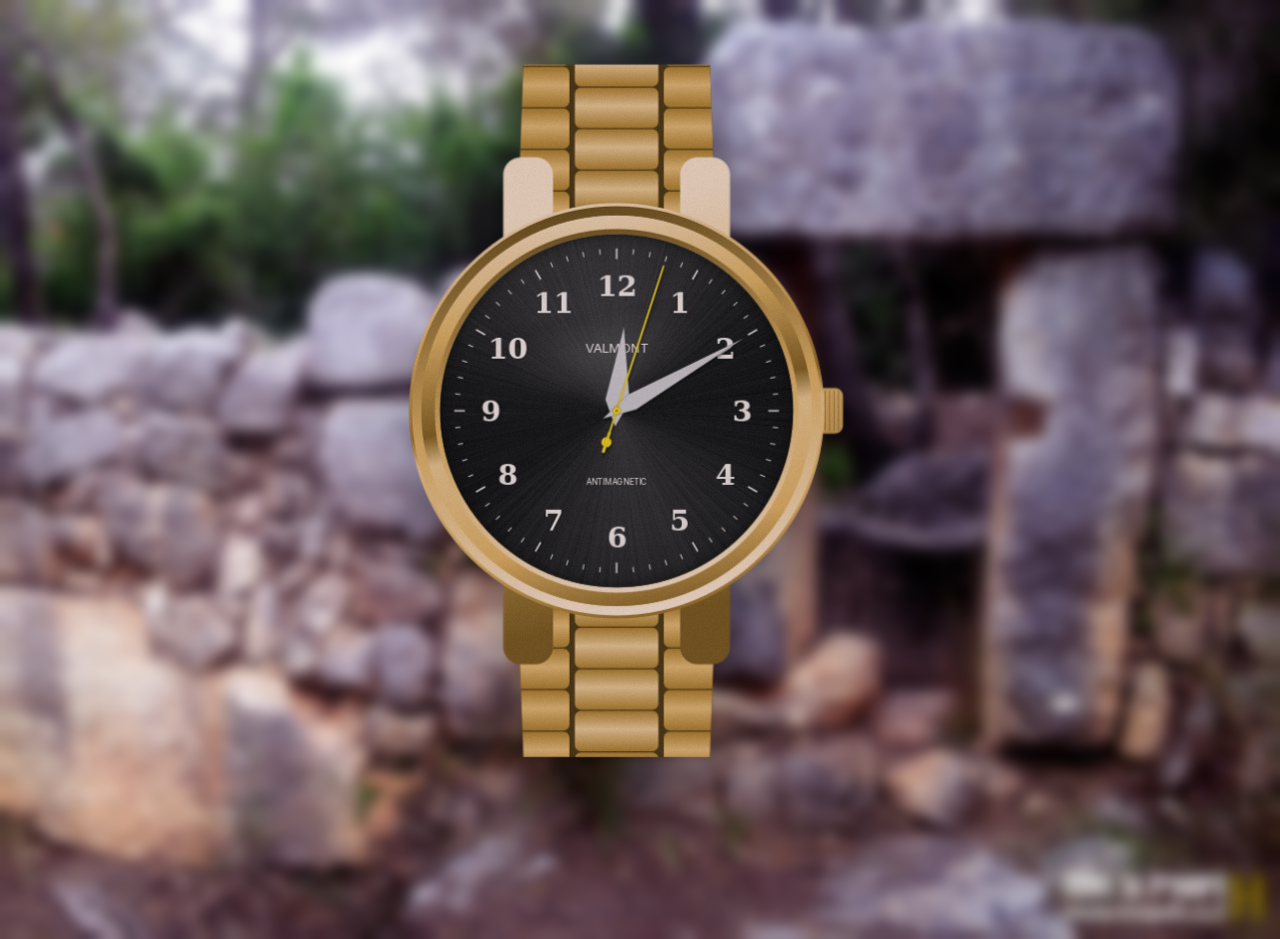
12:10:03
